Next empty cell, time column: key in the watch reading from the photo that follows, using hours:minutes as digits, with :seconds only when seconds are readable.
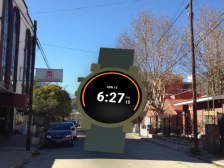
6:27
